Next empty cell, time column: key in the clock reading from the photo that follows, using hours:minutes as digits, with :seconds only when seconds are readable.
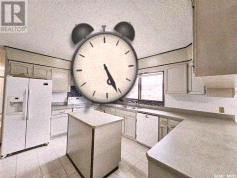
5:26
